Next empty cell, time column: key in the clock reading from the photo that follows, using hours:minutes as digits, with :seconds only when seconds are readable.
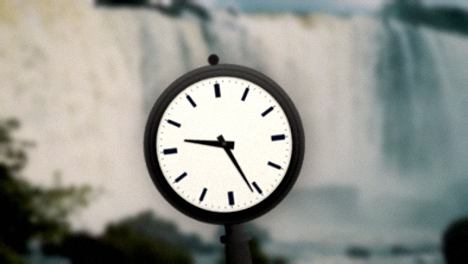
9:26
